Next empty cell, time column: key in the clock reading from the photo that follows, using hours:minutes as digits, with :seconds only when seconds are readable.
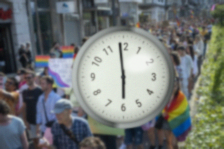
5:59
